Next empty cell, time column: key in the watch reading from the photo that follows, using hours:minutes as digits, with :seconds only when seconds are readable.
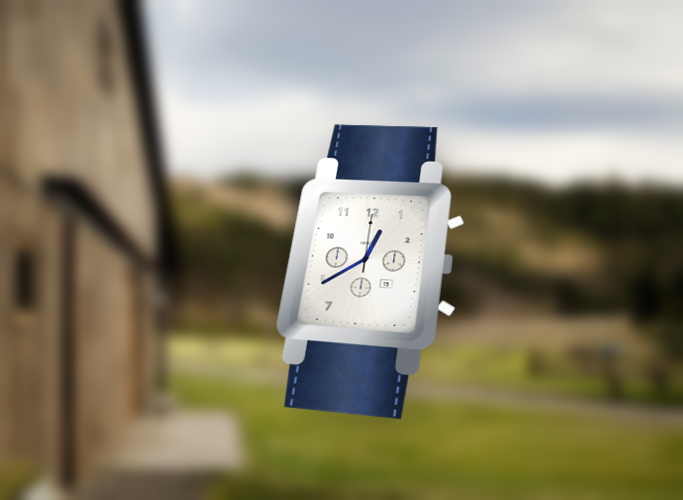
12:39
